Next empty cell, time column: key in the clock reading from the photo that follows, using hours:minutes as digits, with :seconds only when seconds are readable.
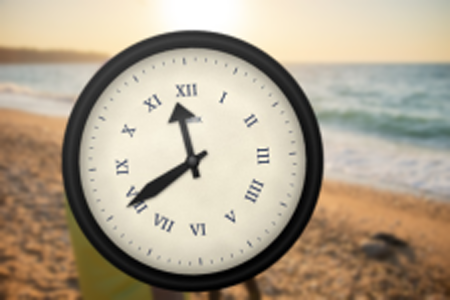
11:40
